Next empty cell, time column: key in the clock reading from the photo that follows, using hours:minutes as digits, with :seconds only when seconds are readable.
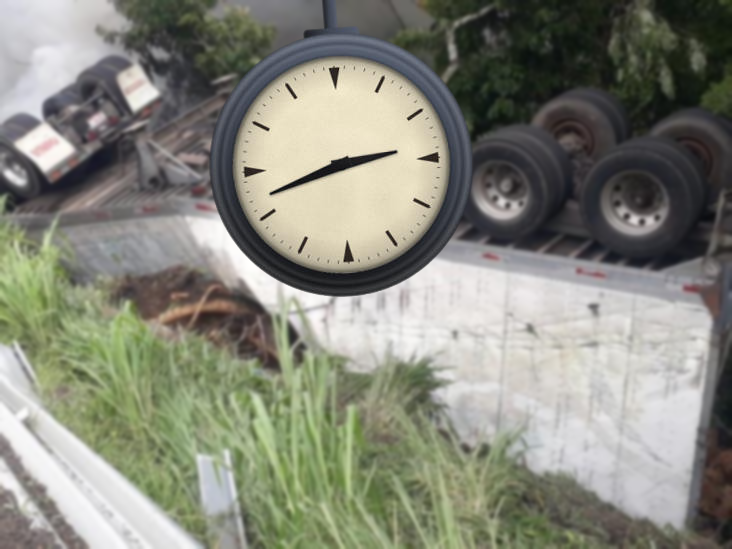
2:42
